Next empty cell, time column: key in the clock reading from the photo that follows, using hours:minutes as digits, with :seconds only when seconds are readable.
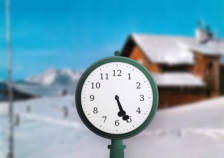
5:26
